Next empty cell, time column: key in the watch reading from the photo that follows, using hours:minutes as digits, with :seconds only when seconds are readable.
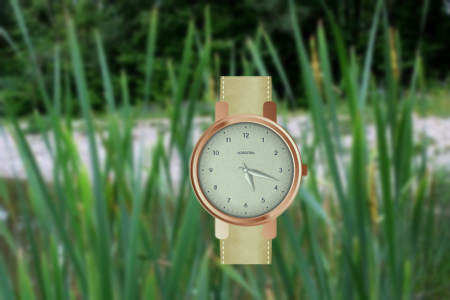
5:18
